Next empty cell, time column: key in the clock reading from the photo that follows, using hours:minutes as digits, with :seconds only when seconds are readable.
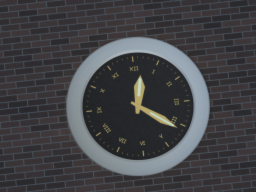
12:21
